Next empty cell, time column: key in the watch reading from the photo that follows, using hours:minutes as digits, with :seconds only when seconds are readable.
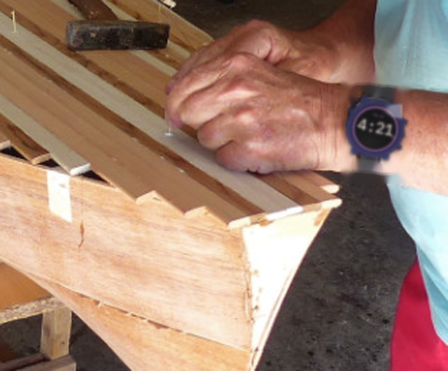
4:21
